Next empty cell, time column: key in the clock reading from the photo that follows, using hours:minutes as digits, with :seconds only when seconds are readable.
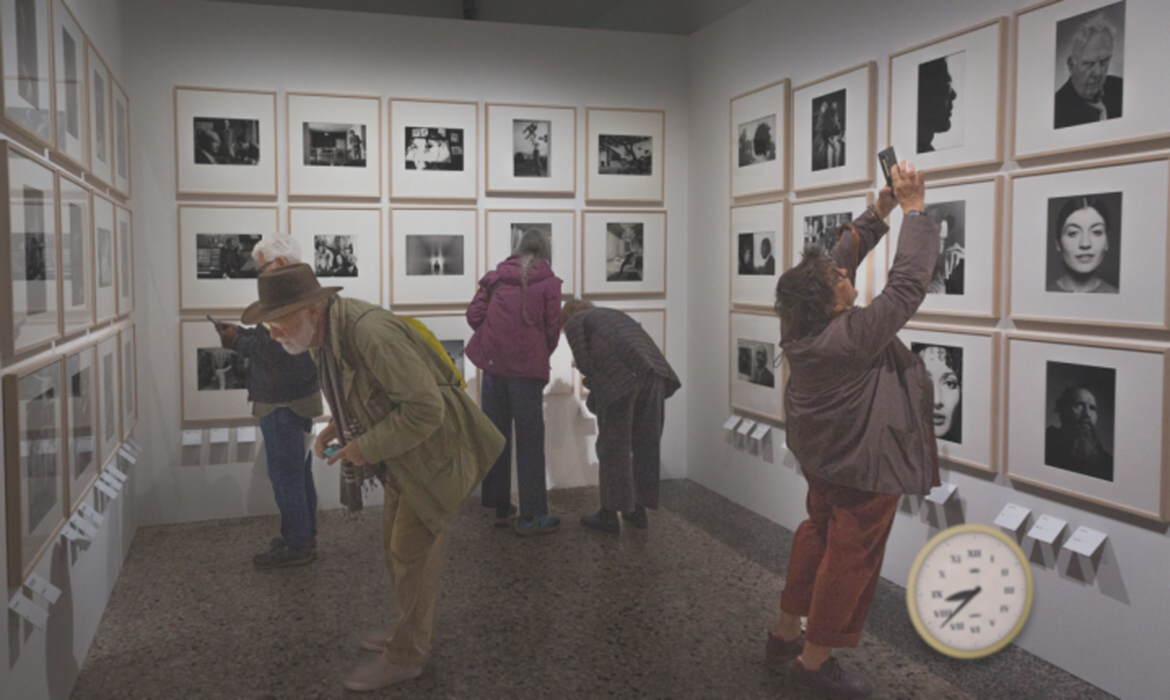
8:38
